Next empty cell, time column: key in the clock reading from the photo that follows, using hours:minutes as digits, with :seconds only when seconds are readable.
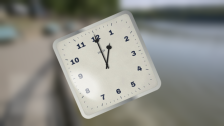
1:00
